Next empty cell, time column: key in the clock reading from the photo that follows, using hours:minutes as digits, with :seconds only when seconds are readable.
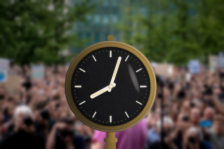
8:03
